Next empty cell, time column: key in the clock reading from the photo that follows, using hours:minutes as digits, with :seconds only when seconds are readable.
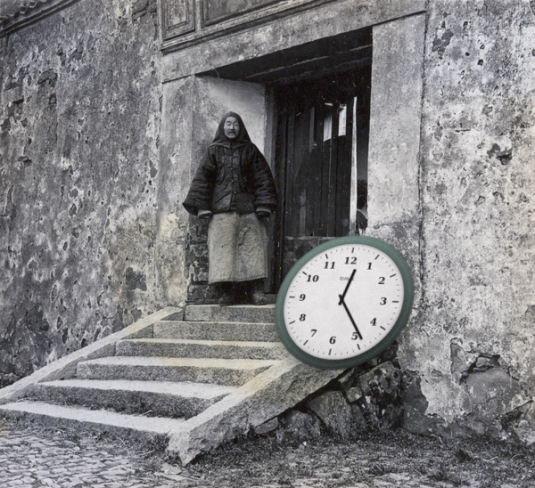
12:24
